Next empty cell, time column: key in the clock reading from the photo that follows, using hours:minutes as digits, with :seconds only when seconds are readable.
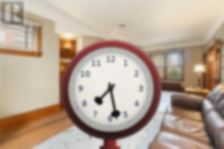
7:28
